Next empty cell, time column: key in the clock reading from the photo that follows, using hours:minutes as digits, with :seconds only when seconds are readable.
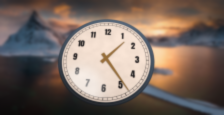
1:24
